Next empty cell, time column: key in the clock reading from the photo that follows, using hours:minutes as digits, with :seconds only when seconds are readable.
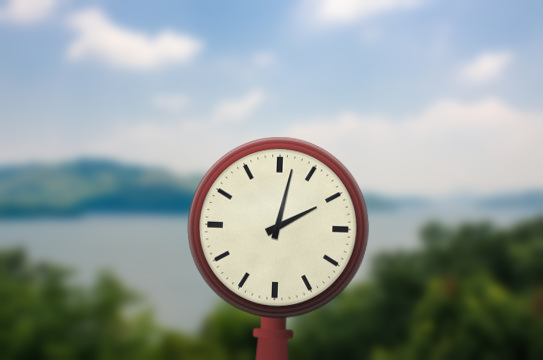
2:02
